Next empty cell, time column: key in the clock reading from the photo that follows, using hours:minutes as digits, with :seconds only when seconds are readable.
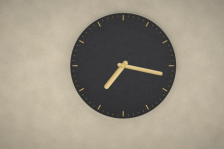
7:17
